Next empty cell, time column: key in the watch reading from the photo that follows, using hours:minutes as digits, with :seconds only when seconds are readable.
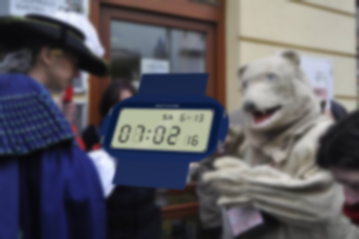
7:02
